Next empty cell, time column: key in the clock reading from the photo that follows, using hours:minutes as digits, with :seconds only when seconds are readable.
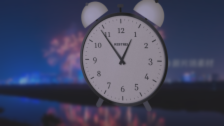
12:54
